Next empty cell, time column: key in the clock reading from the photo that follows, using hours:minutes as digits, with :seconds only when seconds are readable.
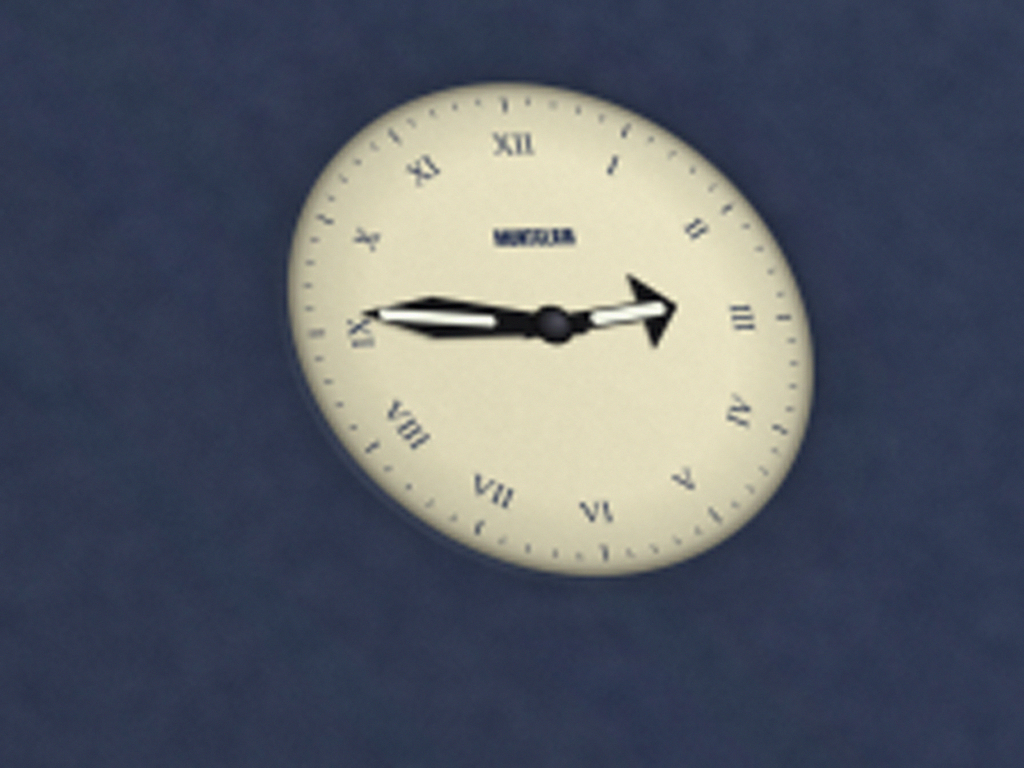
2:46
